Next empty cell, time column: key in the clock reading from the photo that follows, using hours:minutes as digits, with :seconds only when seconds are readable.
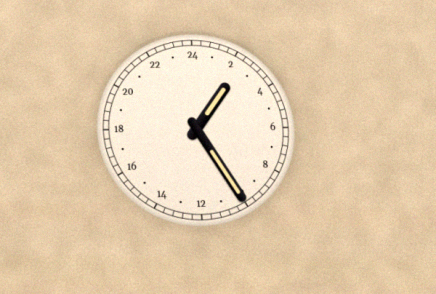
2:25
